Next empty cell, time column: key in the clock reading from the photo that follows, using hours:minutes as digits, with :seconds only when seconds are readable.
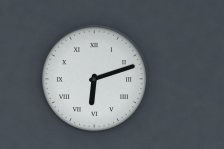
6:12
